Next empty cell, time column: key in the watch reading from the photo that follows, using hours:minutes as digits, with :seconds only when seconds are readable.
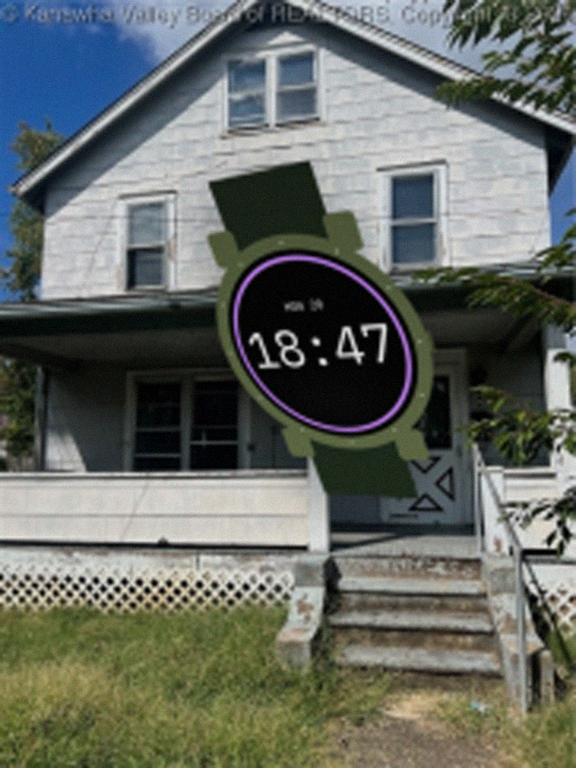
18:47
